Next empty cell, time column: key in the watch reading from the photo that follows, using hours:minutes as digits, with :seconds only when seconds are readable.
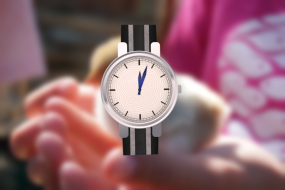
12:03
